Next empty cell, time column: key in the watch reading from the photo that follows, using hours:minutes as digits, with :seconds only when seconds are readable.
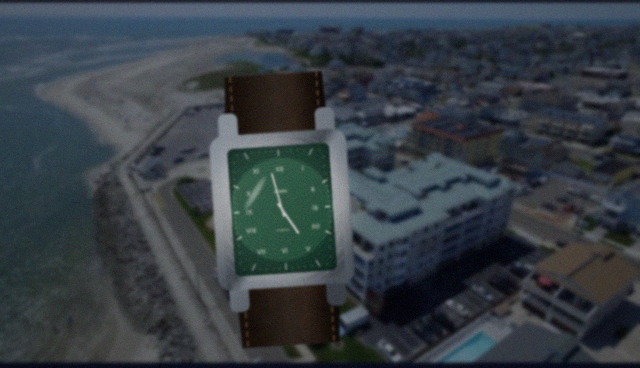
4:58
